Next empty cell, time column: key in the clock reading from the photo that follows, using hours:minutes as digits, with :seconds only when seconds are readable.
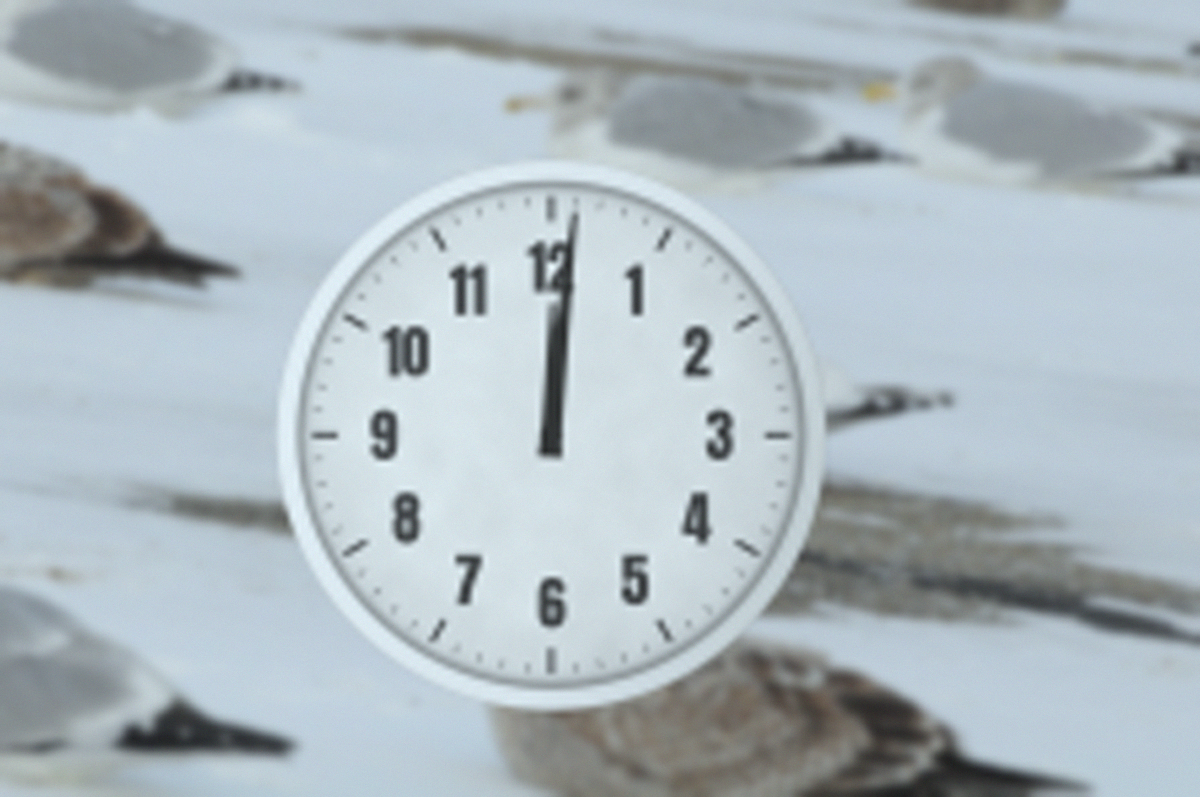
12:01
